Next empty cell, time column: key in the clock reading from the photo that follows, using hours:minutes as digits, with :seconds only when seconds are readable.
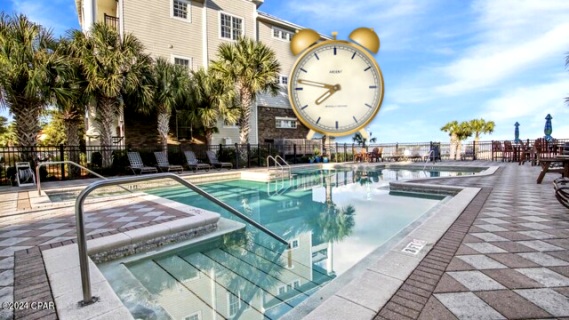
7:47
